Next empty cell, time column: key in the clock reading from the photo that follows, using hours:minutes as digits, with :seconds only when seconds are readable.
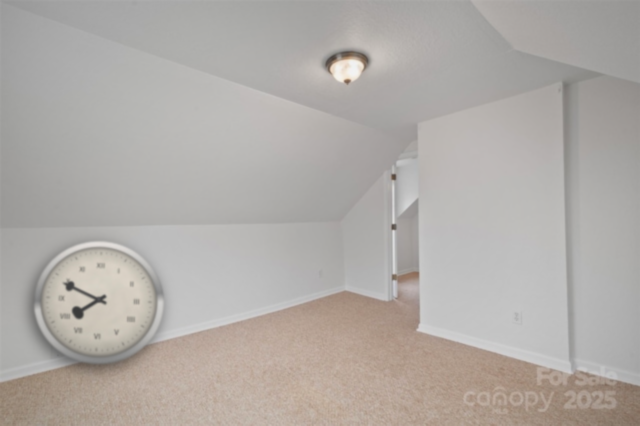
7:49
